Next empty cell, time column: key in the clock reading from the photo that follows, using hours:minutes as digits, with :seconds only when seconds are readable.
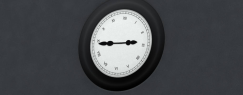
2:44
